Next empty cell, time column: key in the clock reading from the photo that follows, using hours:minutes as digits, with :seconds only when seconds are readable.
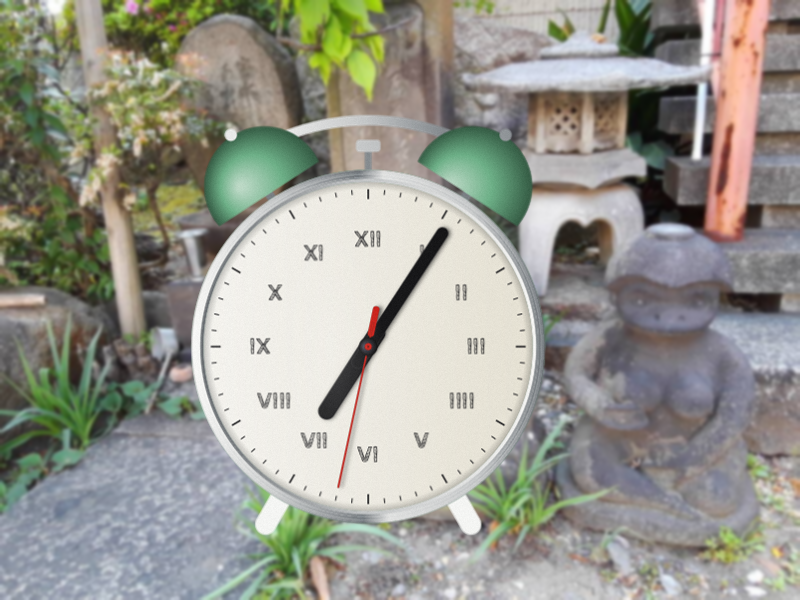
7:05:32
